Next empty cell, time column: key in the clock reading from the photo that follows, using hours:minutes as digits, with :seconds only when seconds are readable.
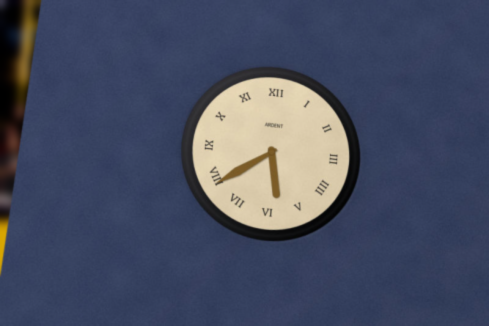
5:39
